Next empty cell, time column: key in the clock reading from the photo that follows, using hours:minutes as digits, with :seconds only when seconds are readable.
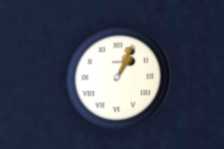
1:04
